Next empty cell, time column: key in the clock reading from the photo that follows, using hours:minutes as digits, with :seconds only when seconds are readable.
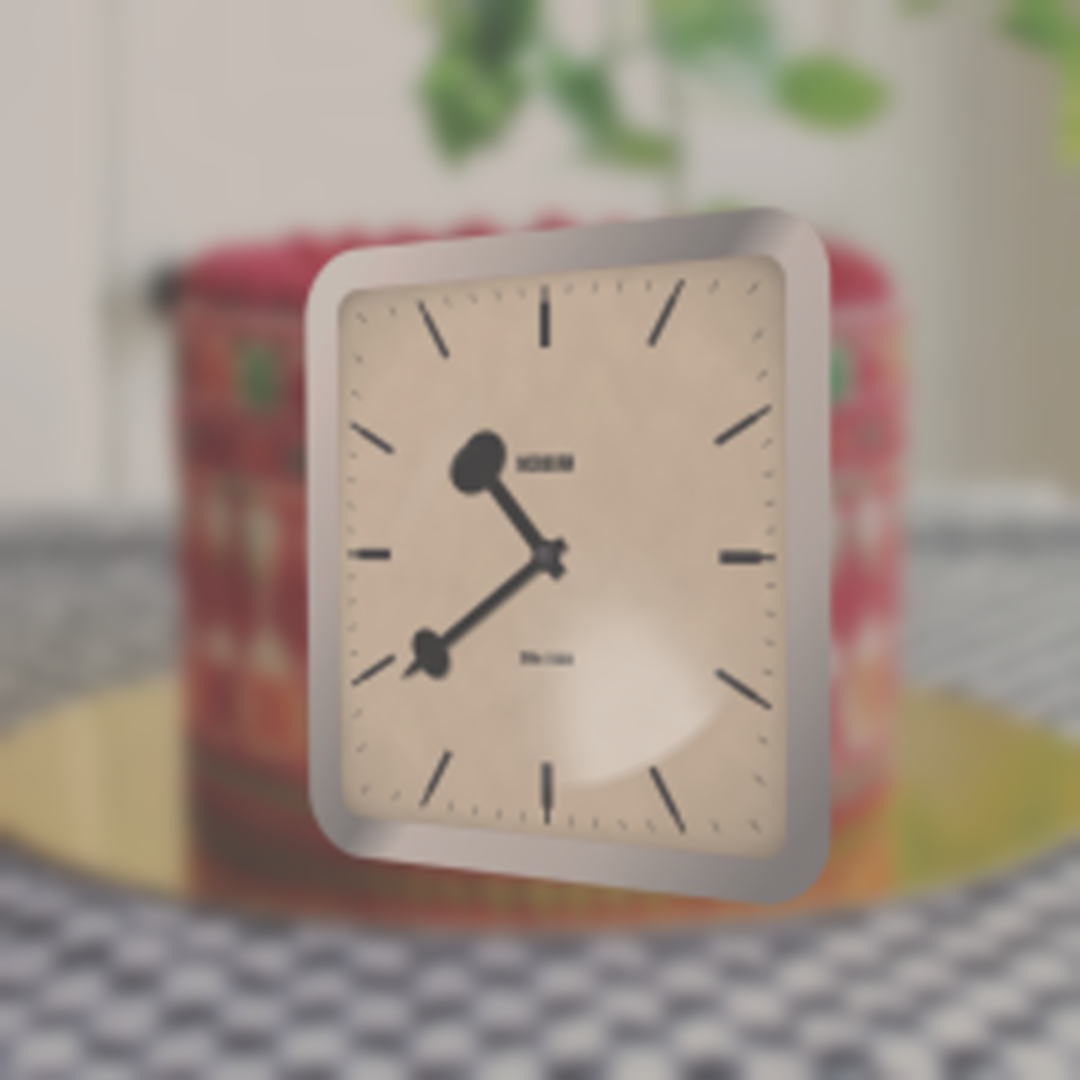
10:39
